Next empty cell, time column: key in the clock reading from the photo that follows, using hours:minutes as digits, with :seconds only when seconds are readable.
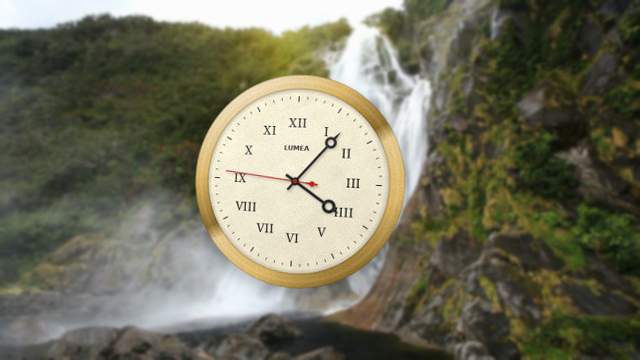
4:06:46
